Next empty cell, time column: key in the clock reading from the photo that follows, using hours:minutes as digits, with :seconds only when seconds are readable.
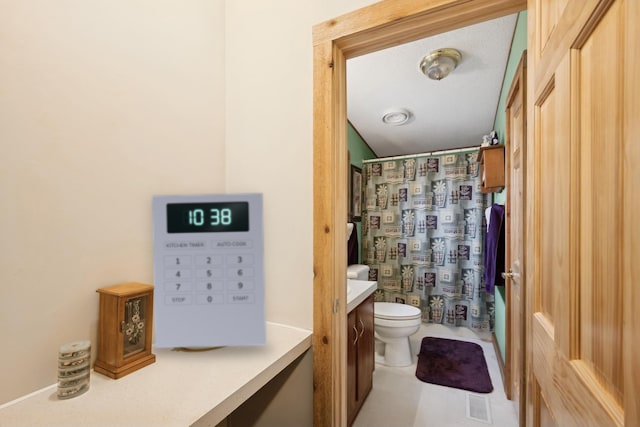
10:38
